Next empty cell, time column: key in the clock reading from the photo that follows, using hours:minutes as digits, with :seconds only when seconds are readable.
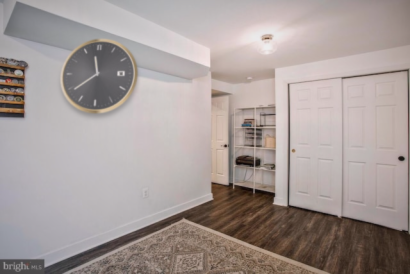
11:39
